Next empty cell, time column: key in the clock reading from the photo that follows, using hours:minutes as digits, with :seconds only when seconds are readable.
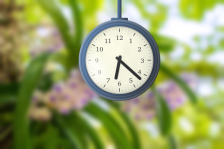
6:22
